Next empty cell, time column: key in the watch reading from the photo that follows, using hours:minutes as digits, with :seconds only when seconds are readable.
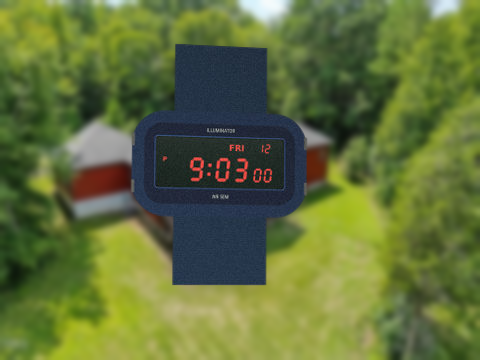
9:03:00
